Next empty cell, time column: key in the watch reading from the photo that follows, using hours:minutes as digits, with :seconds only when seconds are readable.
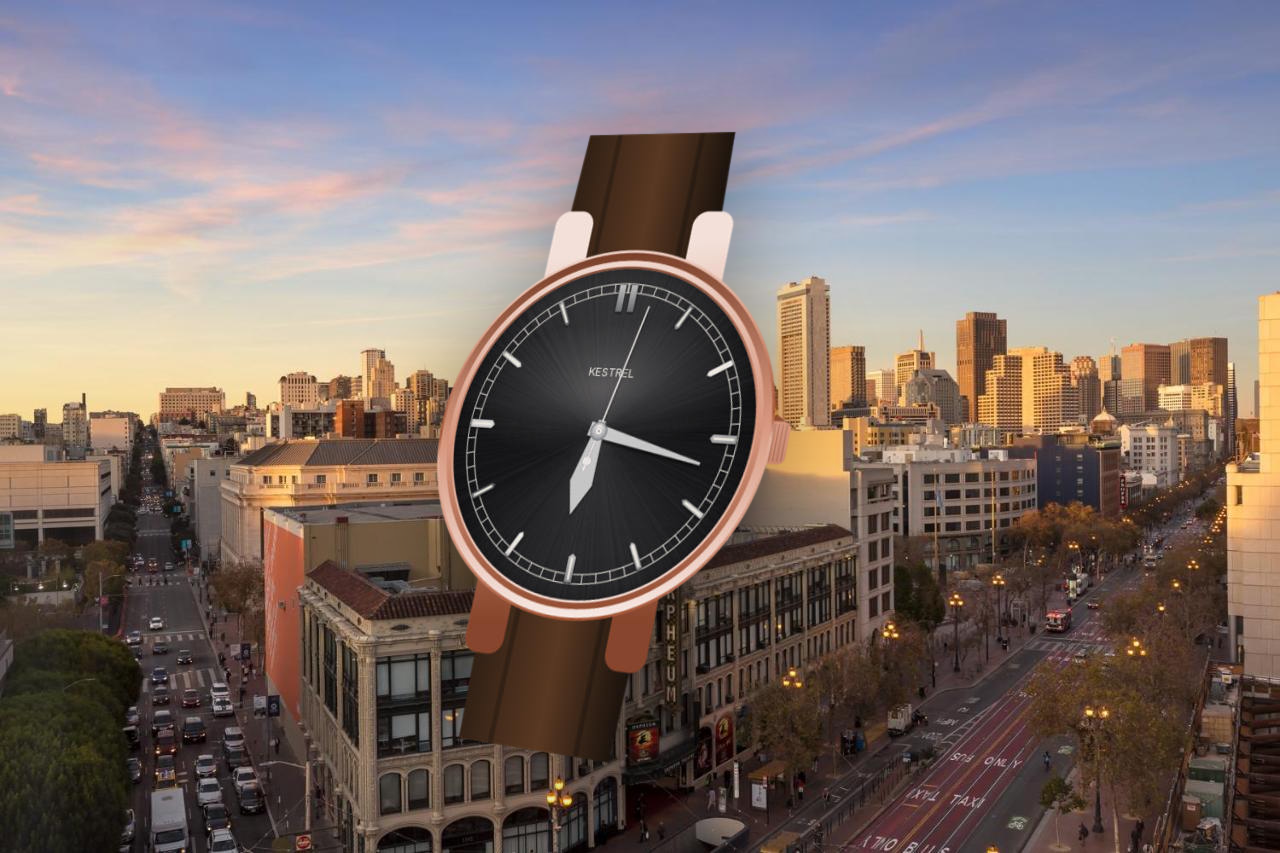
6:17:02
